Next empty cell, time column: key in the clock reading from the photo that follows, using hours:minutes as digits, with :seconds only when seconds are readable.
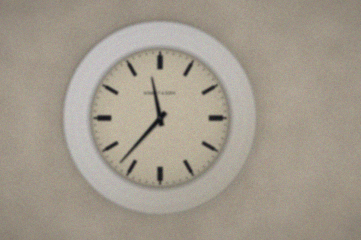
11:37
